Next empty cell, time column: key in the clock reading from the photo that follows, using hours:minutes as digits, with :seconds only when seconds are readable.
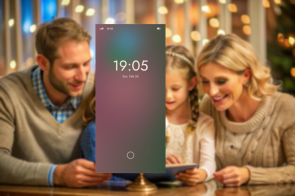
19:05
